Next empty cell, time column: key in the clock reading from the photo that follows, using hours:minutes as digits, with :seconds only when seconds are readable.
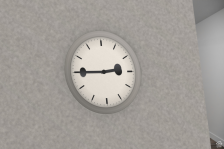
2:45
